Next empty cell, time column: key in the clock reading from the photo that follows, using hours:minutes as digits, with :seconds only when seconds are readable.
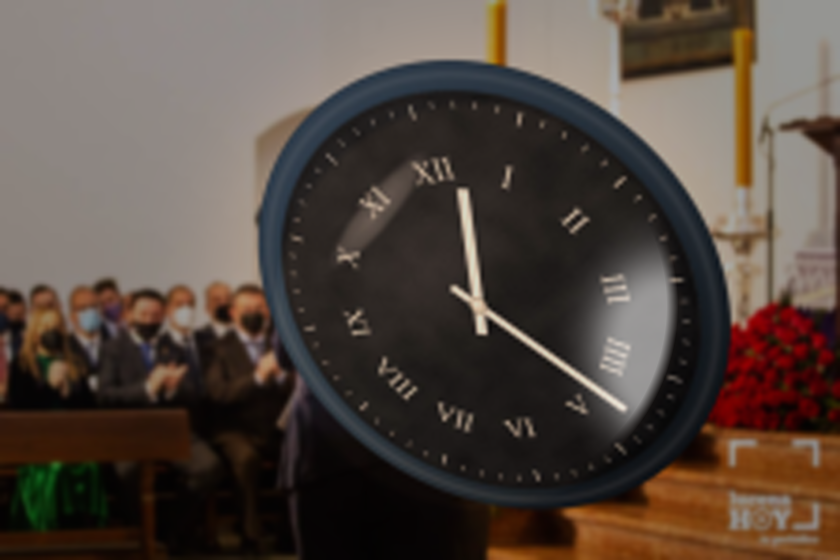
12:23
